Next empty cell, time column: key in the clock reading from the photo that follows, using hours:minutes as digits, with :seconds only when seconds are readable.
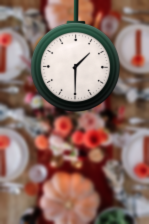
1:30
